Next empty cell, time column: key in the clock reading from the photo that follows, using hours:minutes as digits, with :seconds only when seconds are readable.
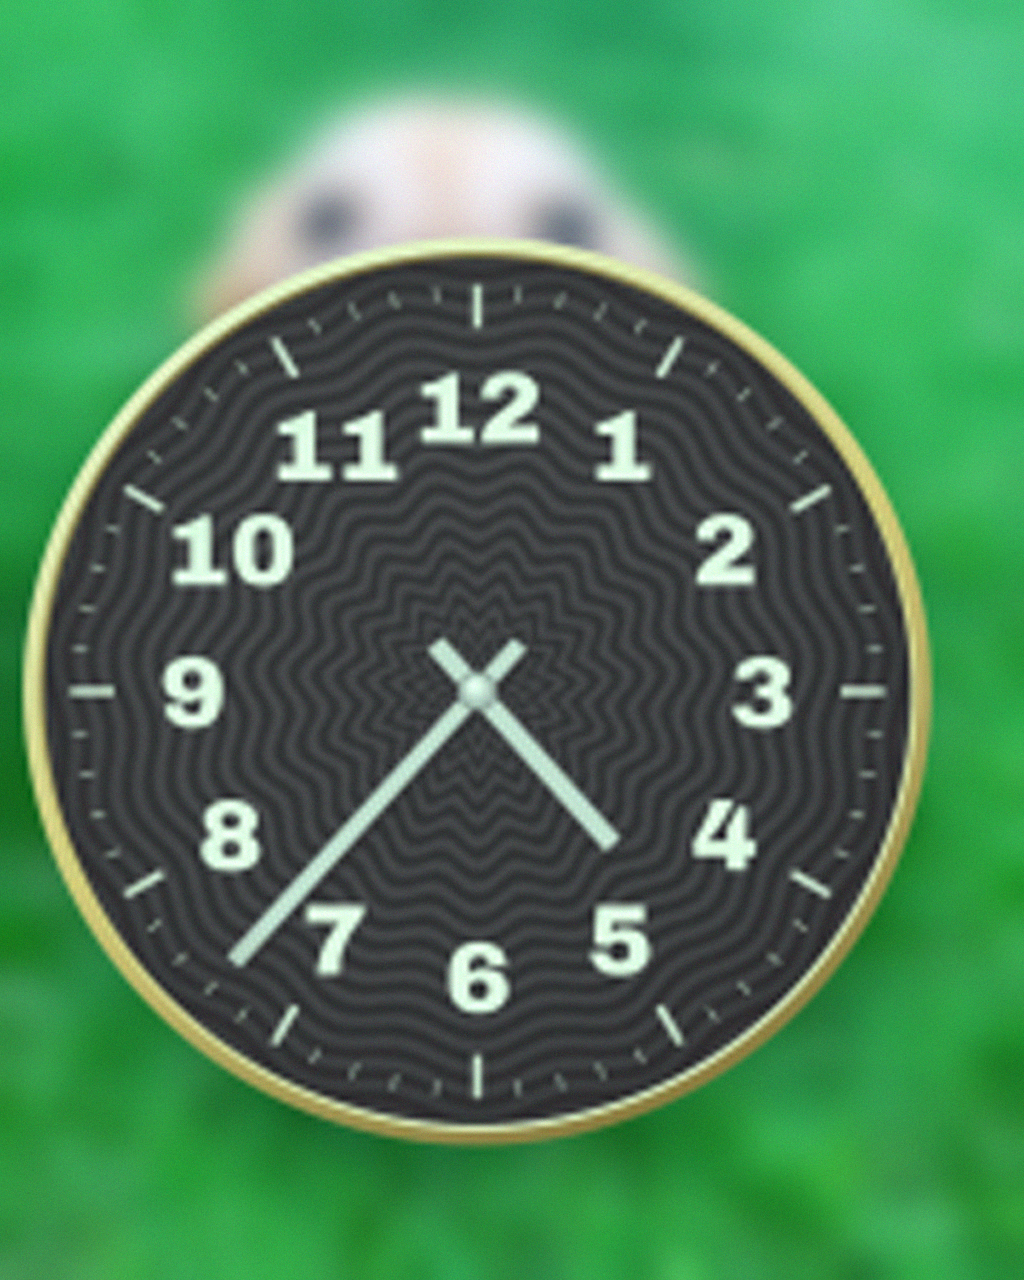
4:37
